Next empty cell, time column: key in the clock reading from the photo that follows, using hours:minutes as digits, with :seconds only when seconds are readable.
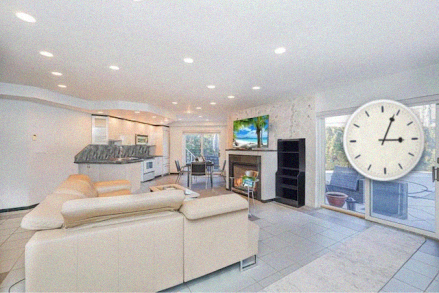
3:04
